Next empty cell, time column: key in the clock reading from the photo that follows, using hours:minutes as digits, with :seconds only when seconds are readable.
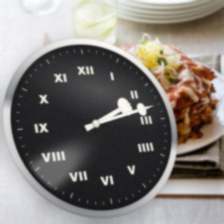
2:13
